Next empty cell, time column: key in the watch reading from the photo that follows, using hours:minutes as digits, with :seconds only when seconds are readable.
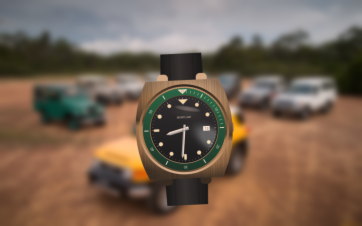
8:31
